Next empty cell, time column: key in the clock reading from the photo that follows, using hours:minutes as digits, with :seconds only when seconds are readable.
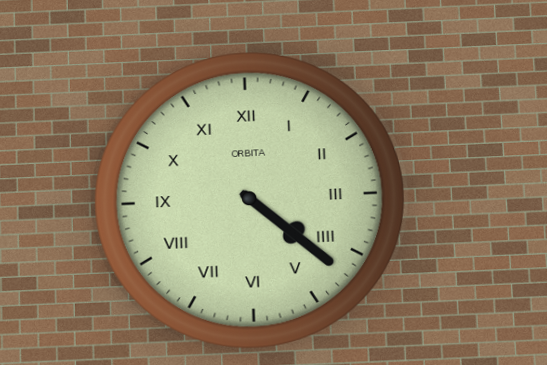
4:22
